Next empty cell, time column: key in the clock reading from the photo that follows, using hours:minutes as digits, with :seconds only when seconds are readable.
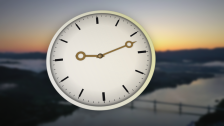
9:12
